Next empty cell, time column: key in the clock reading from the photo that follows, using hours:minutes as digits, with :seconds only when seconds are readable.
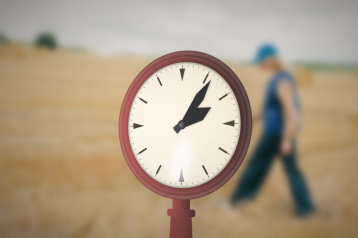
2:06
